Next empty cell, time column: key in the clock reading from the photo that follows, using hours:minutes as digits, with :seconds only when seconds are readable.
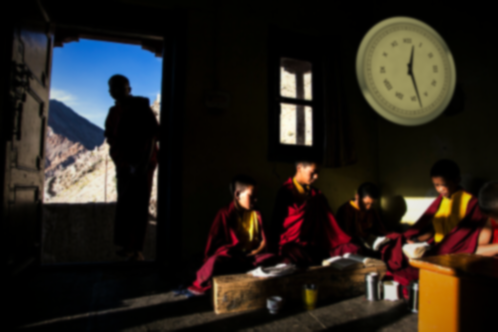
12:28
